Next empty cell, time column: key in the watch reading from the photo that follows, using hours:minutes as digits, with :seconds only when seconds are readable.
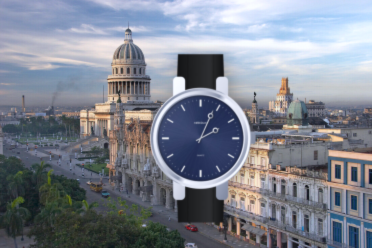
2:04
